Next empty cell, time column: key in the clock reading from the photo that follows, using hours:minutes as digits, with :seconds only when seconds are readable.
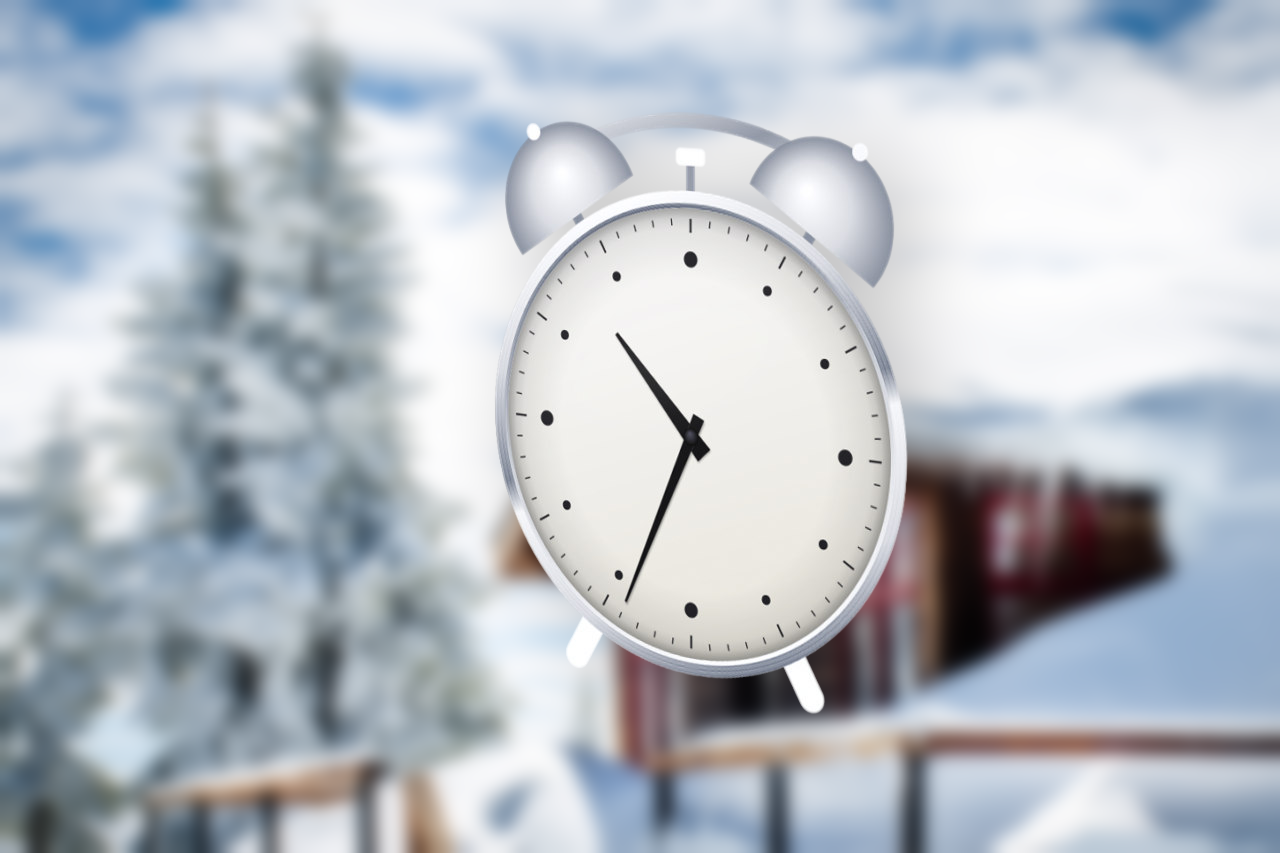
10:34
